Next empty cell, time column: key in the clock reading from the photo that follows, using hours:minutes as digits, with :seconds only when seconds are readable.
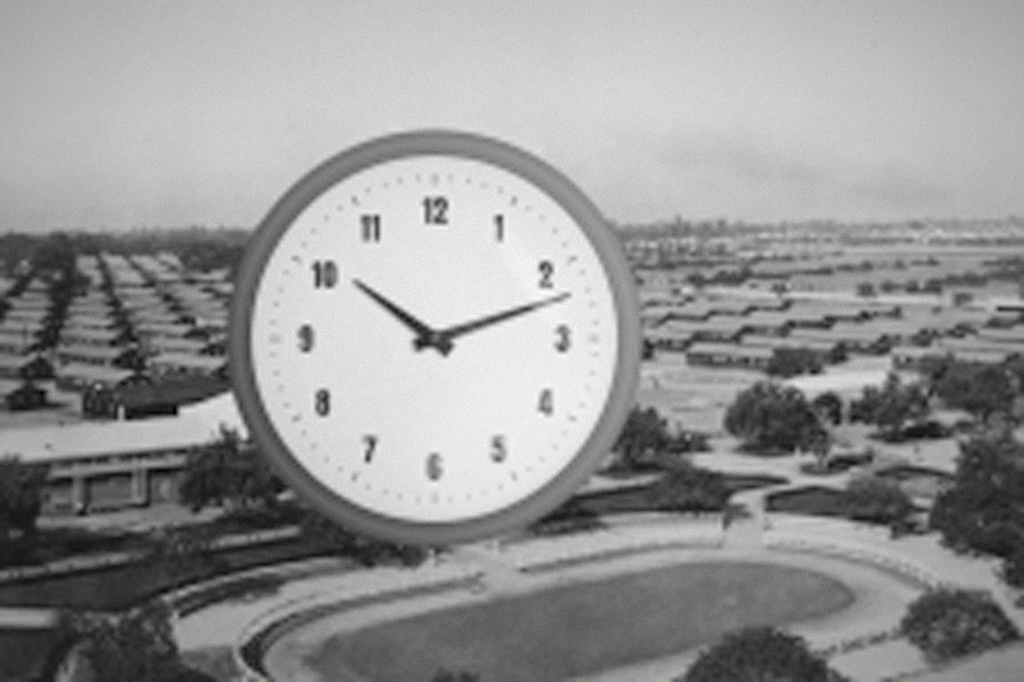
10:12
